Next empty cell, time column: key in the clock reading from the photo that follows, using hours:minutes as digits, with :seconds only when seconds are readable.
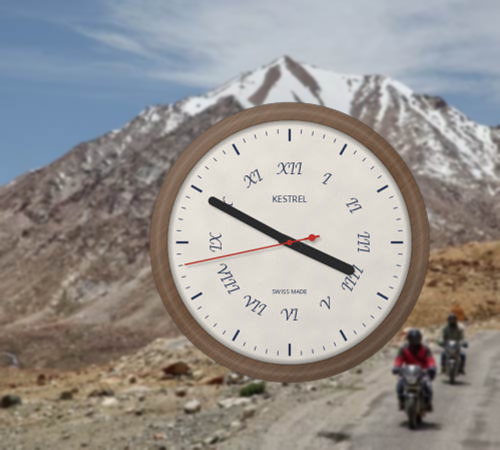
3:49:43
